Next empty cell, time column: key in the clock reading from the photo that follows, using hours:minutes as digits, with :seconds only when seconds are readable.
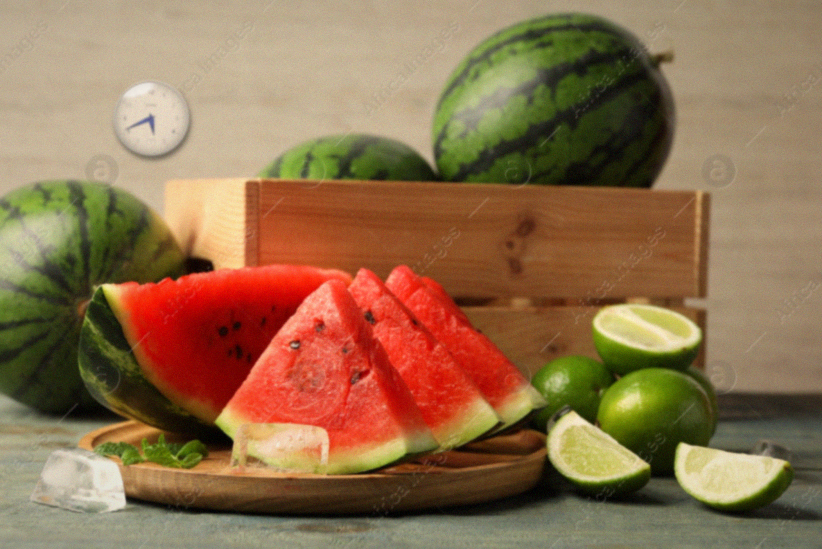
5:41
